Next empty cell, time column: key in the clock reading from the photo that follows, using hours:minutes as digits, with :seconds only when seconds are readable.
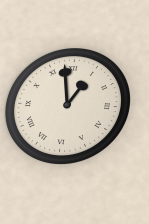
12:58
